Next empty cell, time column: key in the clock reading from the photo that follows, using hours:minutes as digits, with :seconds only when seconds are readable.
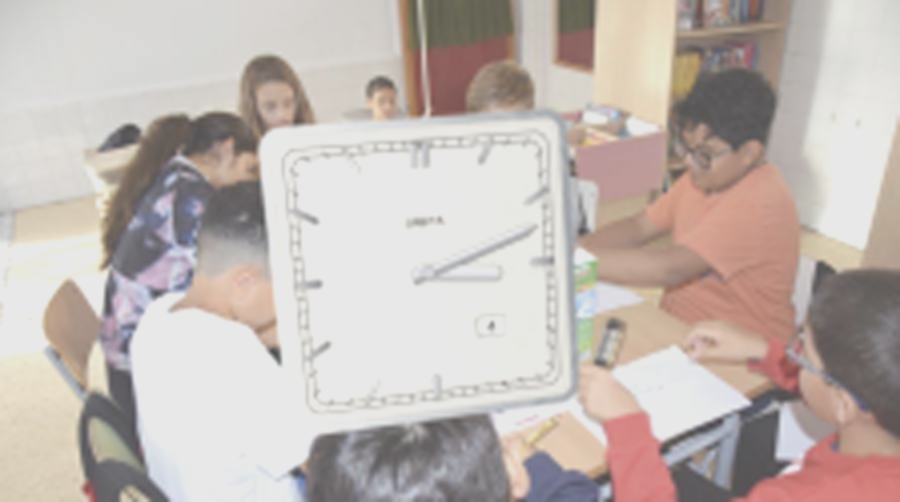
3:12
